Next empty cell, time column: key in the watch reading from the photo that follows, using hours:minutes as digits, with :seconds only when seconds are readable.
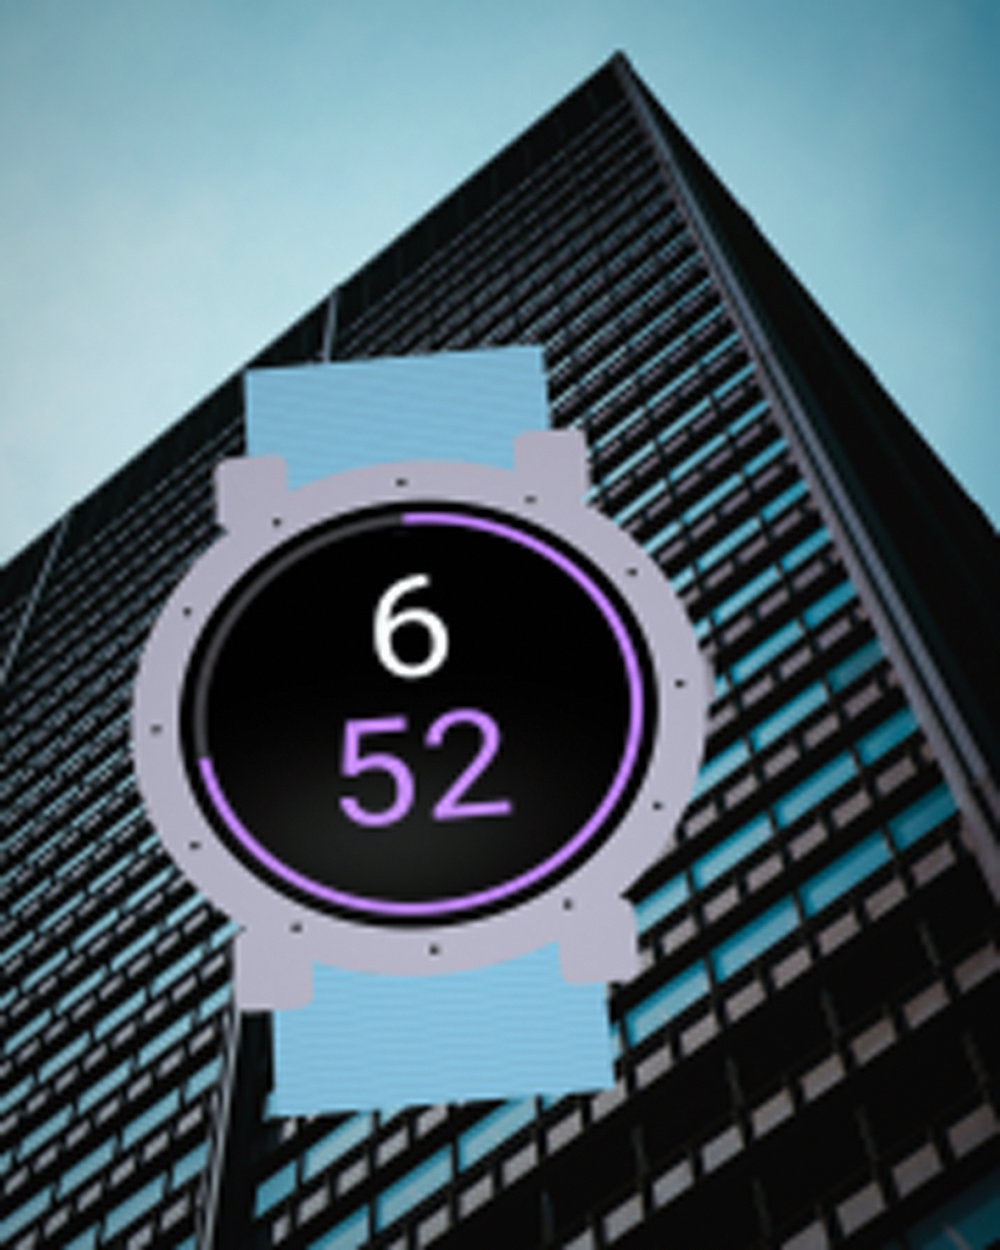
6:52
